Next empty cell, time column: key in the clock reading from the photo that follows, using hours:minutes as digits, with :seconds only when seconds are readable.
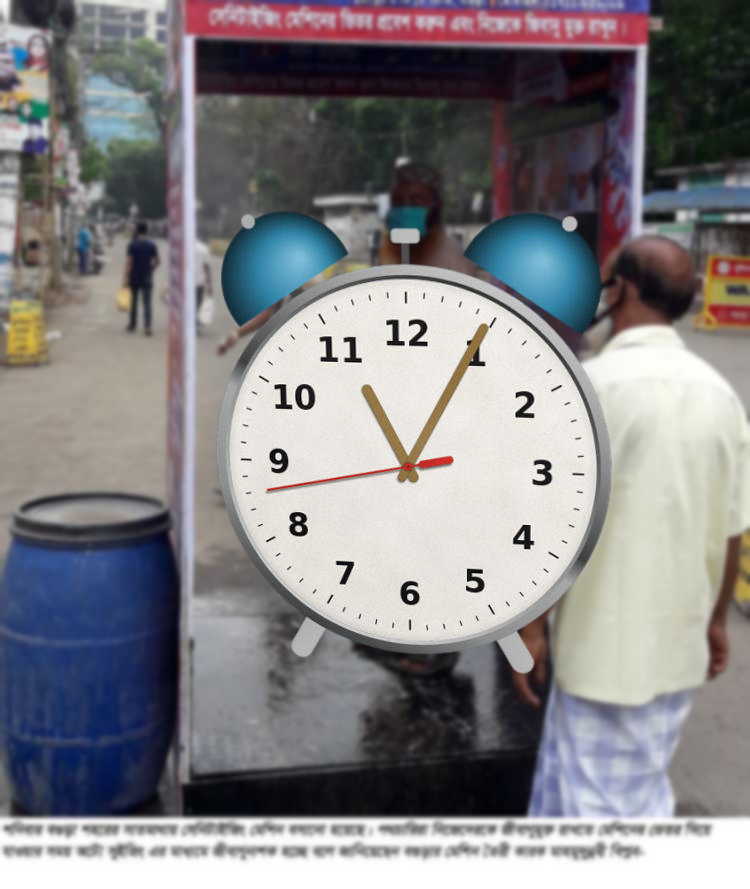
11:04:43
